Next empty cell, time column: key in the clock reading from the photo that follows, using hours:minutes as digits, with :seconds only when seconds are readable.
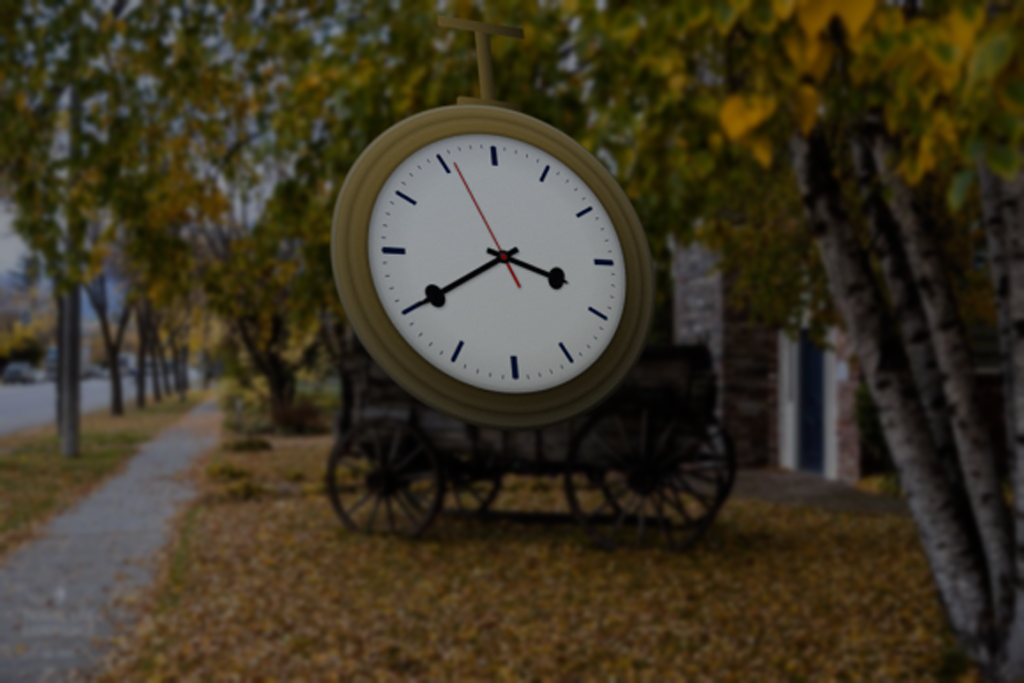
3:39:56
